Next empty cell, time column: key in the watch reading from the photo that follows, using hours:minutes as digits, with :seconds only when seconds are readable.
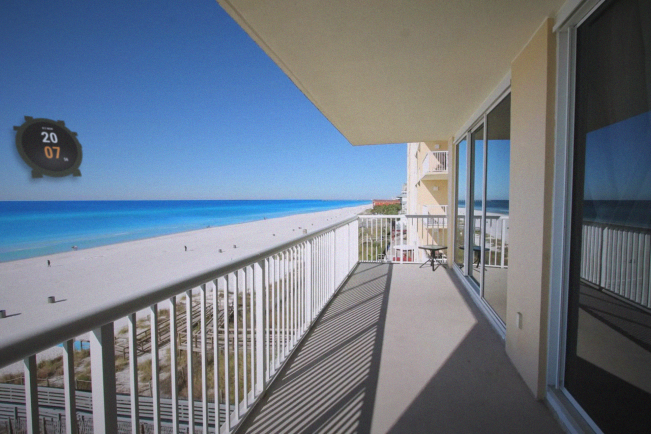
20:07
